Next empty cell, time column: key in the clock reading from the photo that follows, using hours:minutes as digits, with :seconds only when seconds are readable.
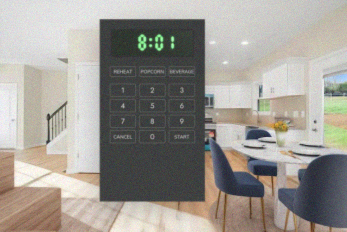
8:01
